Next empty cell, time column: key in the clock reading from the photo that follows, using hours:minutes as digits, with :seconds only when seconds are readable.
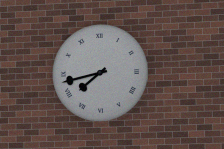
7:43
